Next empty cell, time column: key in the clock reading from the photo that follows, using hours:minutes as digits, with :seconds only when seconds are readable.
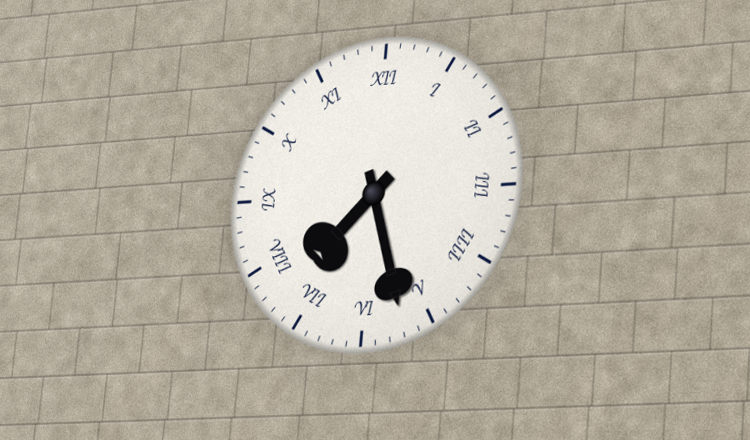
7:27
